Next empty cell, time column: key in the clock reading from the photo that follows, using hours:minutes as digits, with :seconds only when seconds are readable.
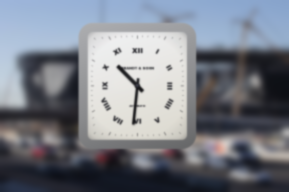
10:31
